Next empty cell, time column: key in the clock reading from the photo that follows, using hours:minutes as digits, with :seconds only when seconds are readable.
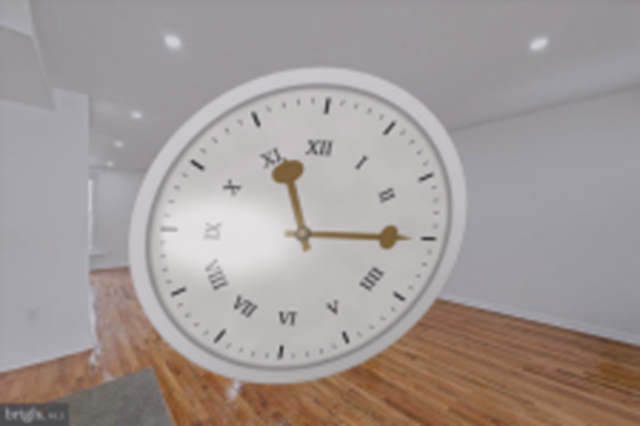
11:15
